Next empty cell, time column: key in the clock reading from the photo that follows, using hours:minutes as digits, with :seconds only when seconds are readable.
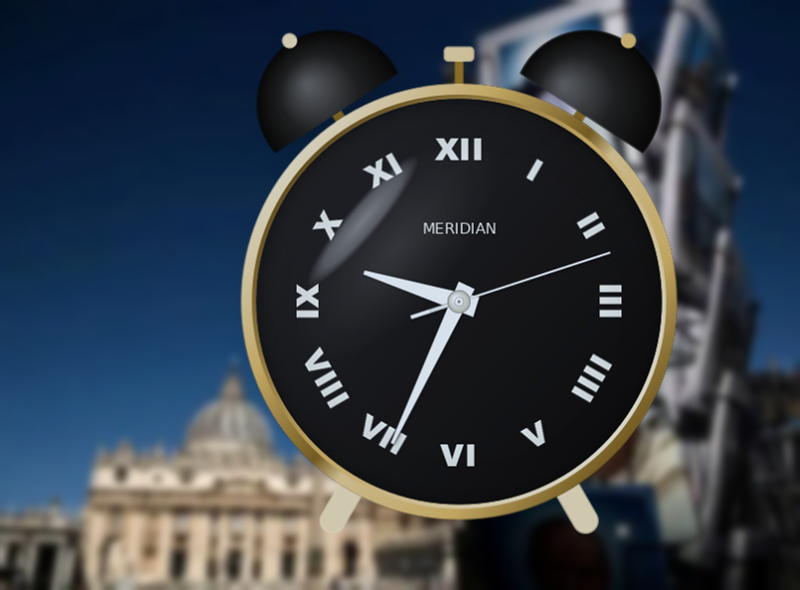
9:34:12
